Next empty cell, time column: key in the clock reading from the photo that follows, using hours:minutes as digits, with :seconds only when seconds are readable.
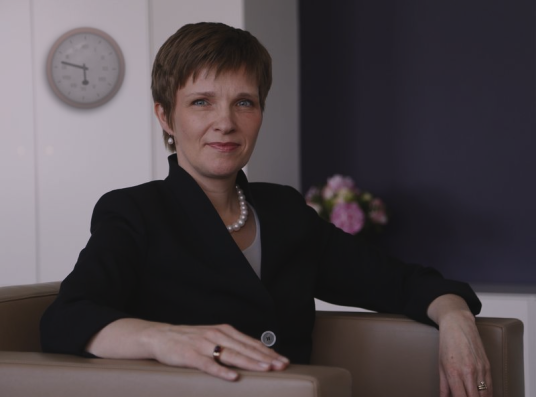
5:47
